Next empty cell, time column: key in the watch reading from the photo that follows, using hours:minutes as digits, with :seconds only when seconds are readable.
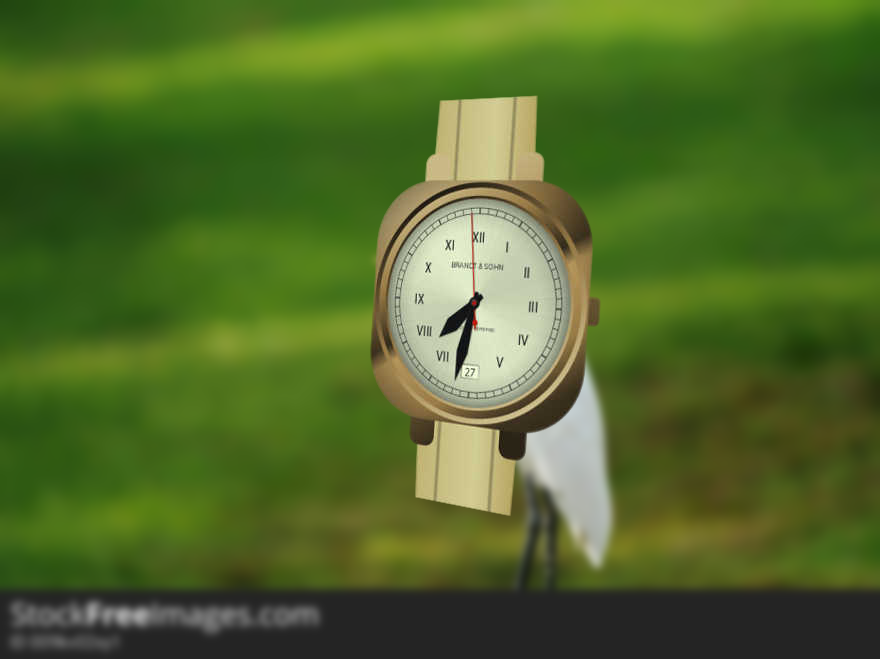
7:31:59
